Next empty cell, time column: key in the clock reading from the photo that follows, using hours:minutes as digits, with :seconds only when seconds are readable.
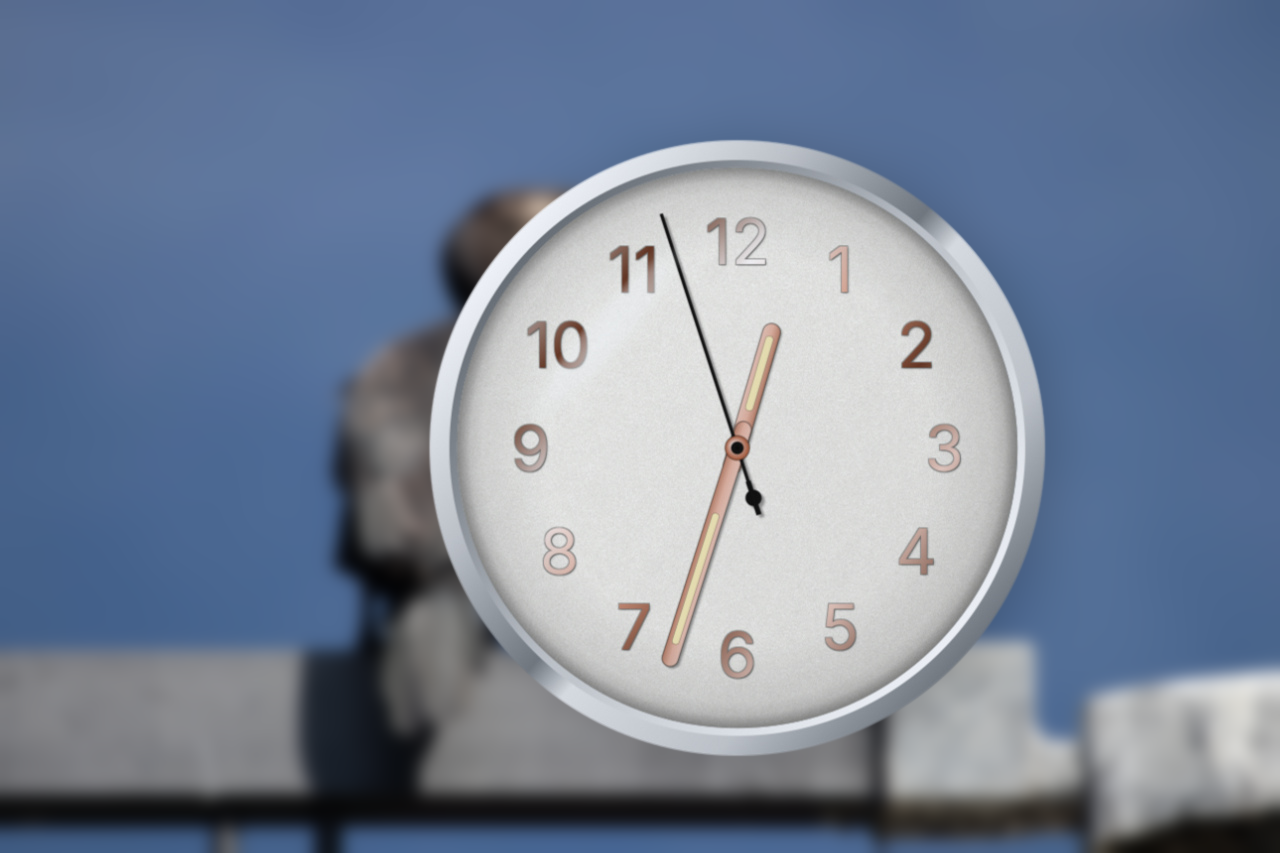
12:32:57
